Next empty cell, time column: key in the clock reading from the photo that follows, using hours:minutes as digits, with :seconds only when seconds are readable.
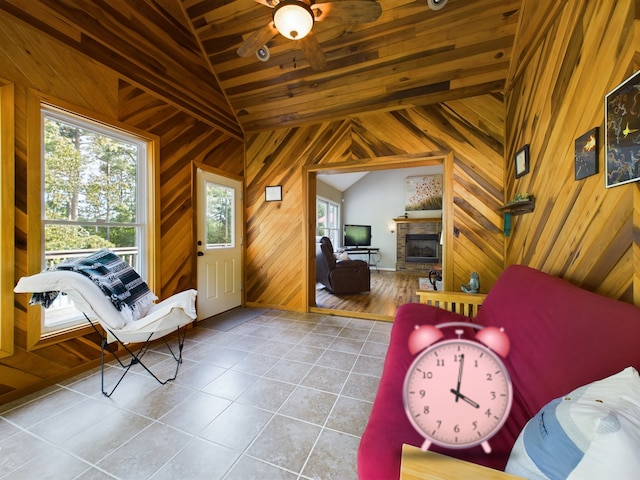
4:01
